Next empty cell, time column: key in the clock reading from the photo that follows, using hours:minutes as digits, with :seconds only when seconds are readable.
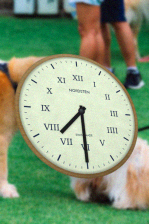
7:30
